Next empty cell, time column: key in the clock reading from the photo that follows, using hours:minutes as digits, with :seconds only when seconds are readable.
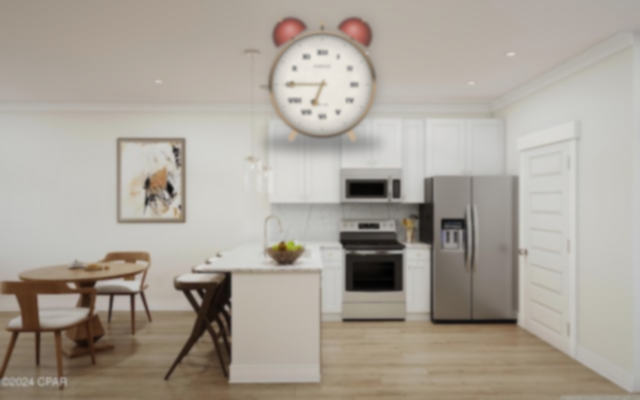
6:45
